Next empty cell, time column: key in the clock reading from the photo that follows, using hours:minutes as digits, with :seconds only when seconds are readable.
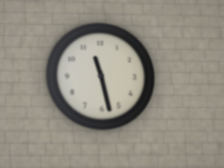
11:28
